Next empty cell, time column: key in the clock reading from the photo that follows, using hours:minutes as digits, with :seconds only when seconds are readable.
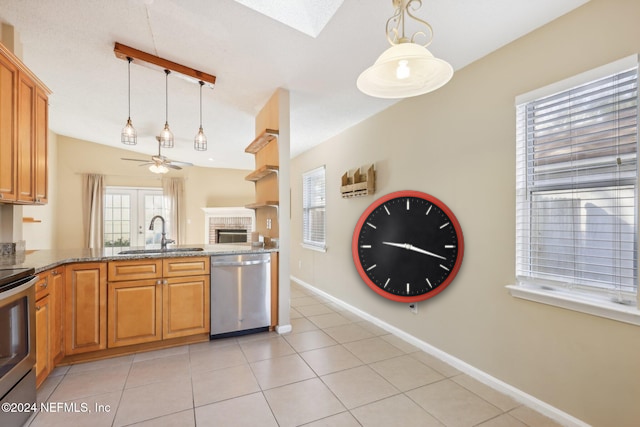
9:18
